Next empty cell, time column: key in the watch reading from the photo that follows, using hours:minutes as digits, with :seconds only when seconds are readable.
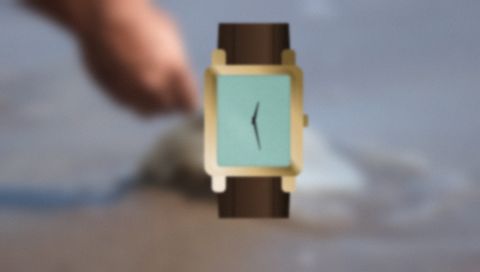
12:28
